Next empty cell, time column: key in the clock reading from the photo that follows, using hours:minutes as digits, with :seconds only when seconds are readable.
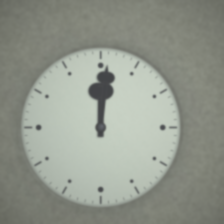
12:01
